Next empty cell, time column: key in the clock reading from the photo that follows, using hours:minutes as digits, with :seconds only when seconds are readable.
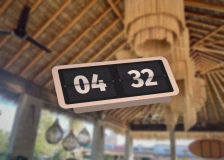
4:32
